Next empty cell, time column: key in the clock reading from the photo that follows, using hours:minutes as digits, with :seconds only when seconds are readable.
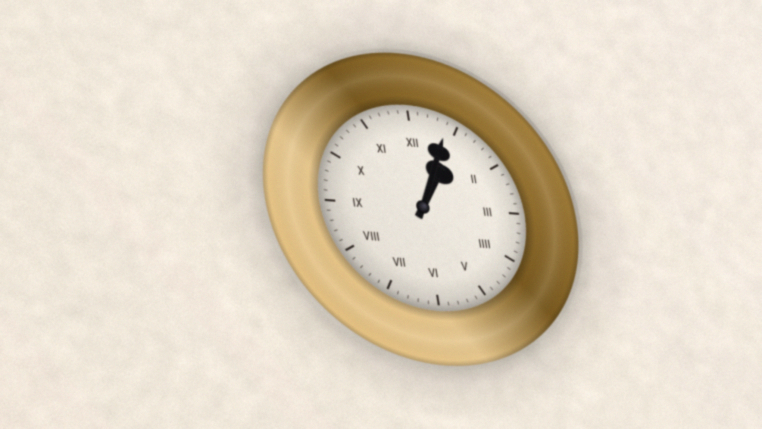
1:04
